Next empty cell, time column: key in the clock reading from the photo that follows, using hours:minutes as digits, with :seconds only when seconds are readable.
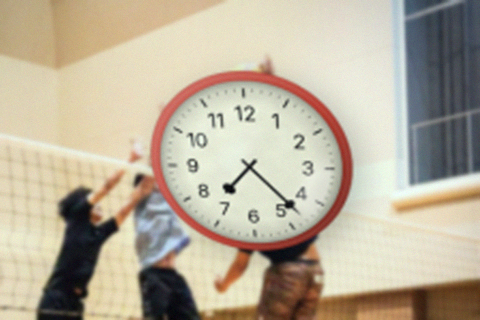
7:23
